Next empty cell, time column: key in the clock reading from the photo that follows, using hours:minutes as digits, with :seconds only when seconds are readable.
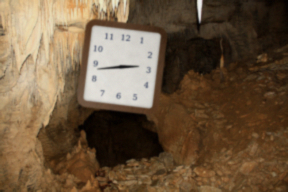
2:43
